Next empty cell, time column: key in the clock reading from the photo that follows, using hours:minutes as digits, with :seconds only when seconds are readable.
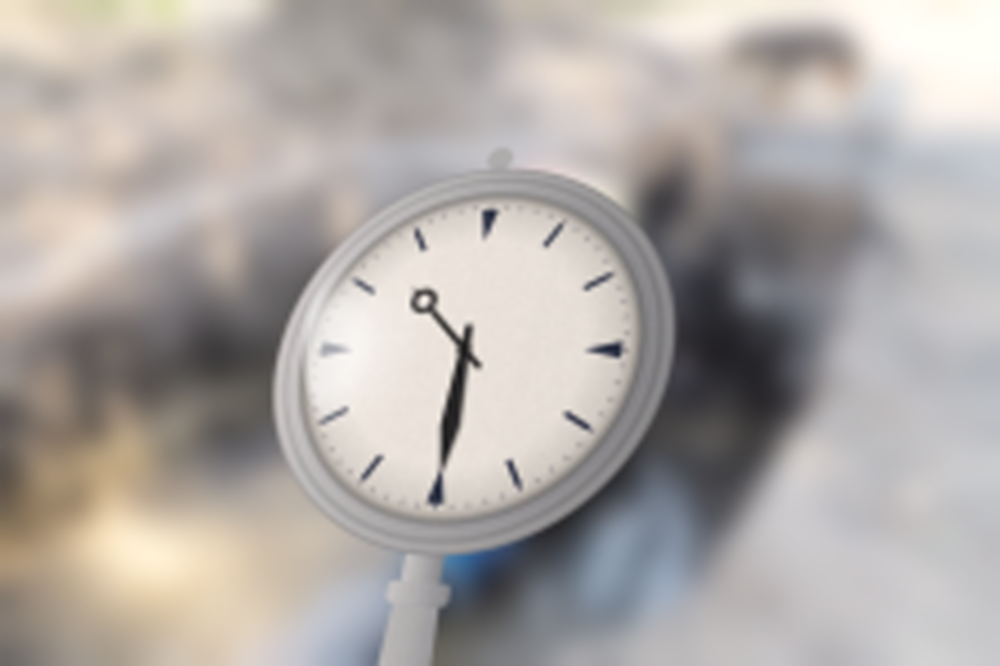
10:30
